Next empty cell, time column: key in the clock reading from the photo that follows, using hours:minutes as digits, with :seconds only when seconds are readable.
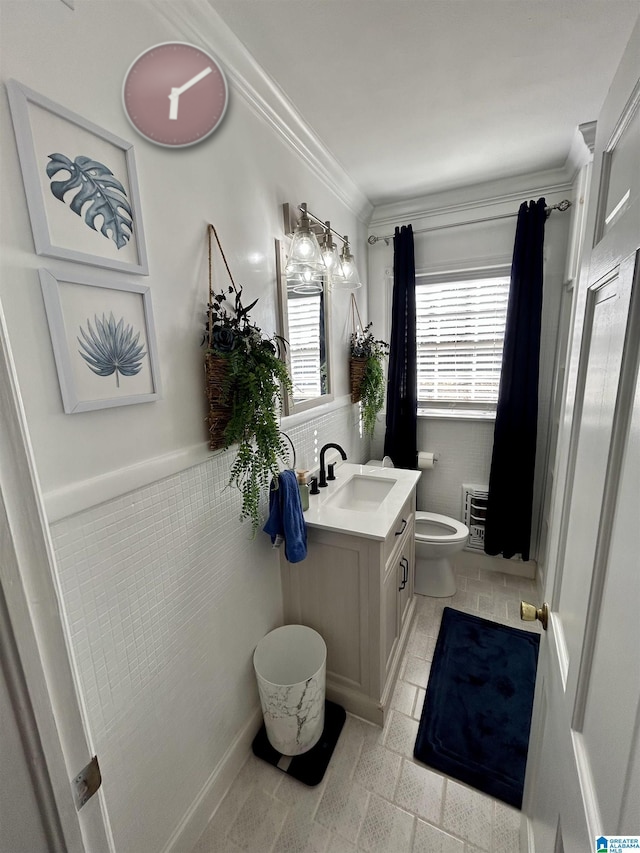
6:09
